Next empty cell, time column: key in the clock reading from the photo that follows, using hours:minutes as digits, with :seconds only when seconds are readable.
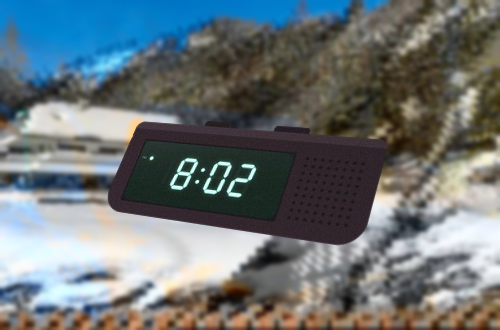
8:02
